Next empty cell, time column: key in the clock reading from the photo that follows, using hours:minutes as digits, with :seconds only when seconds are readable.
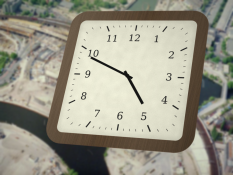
4:49
